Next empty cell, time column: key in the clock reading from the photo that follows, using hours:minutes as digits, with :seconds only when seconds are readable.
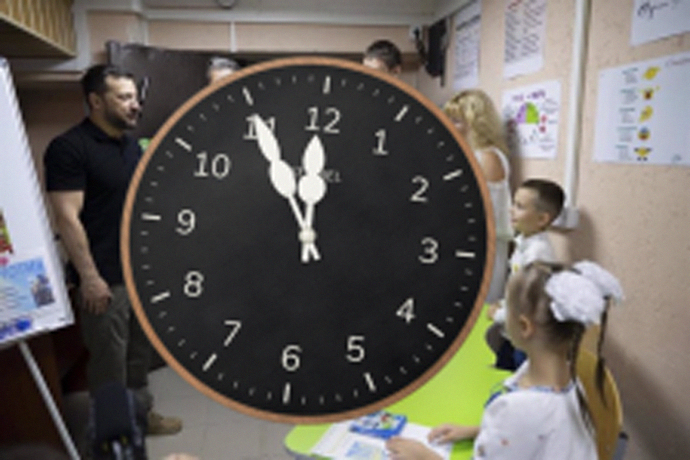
11:55
